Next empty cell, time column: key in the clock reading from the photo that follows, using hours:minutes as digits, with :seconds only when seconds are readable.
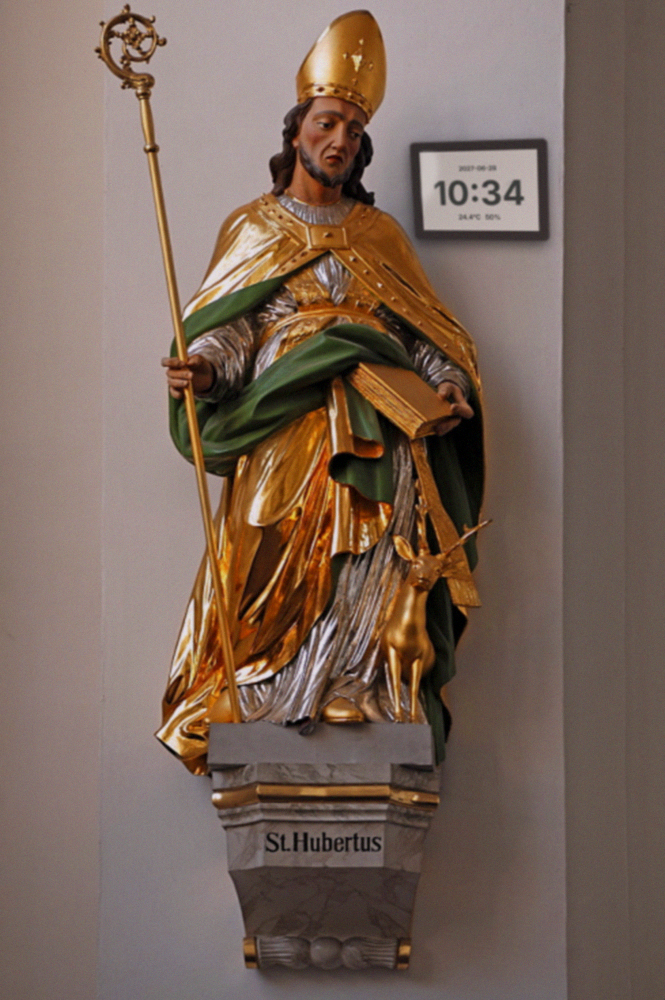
10:34
